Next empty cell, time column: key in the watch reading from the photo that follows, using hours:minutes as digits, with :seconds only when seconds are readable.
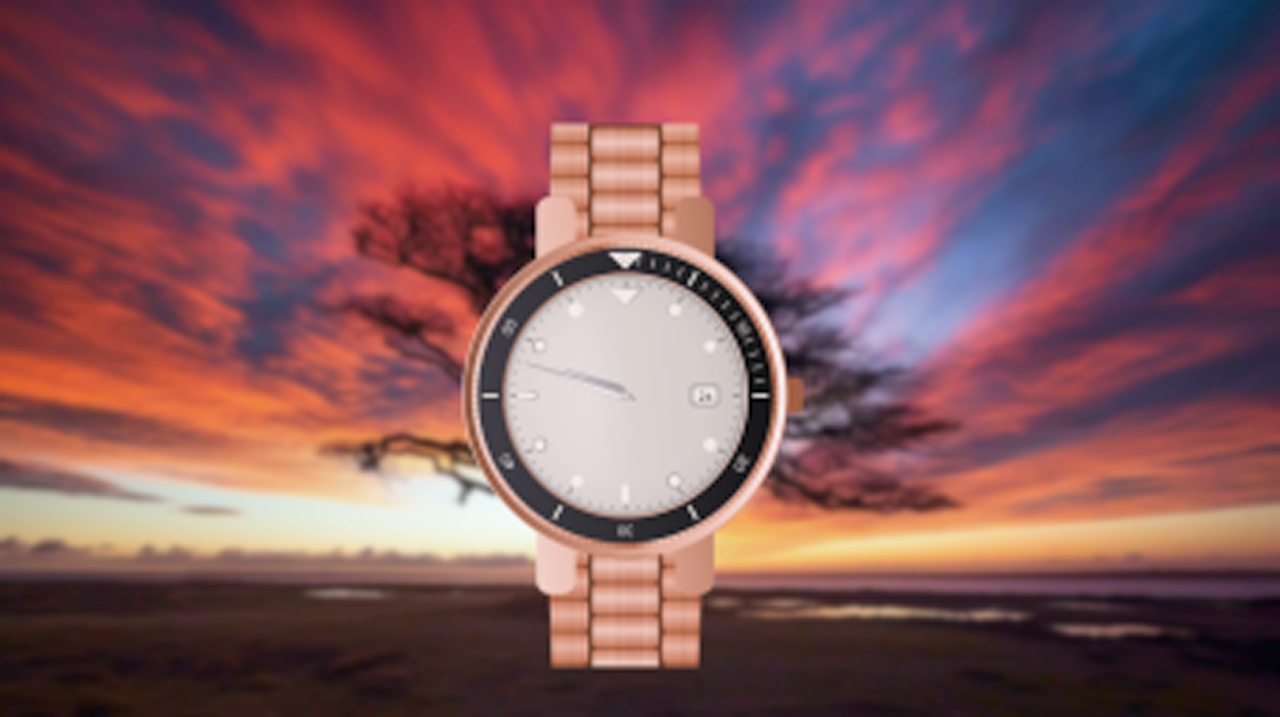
9:48
